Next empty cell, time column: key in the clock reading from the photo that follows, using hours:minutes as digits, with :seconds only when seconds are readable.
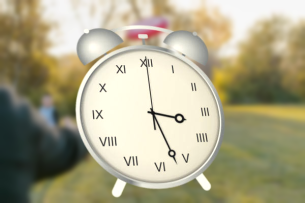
3:27:00
